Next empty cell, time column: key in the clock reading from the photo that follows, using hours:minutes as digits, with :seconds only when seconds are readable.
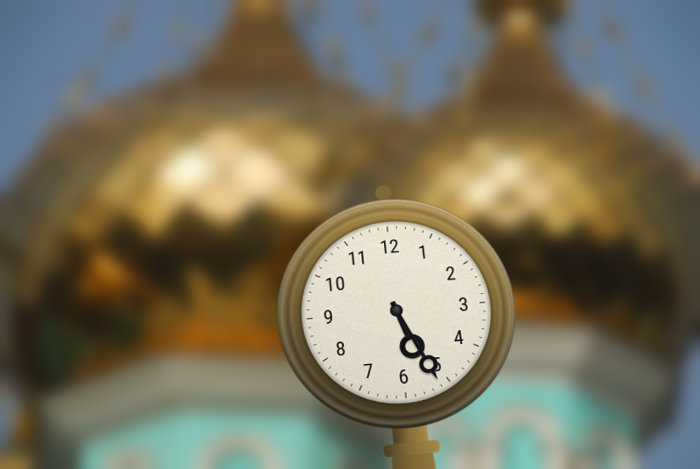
5:26
